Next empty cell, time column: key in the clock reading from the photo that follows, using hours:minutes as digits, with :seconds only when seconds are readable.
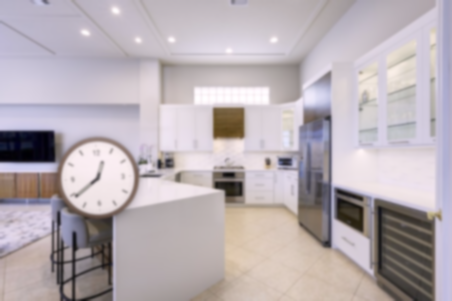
12:39
